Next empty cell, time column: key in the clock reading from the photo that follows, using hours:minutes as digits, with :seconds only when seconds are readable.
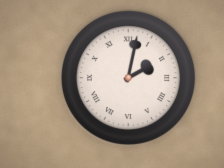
2:02
